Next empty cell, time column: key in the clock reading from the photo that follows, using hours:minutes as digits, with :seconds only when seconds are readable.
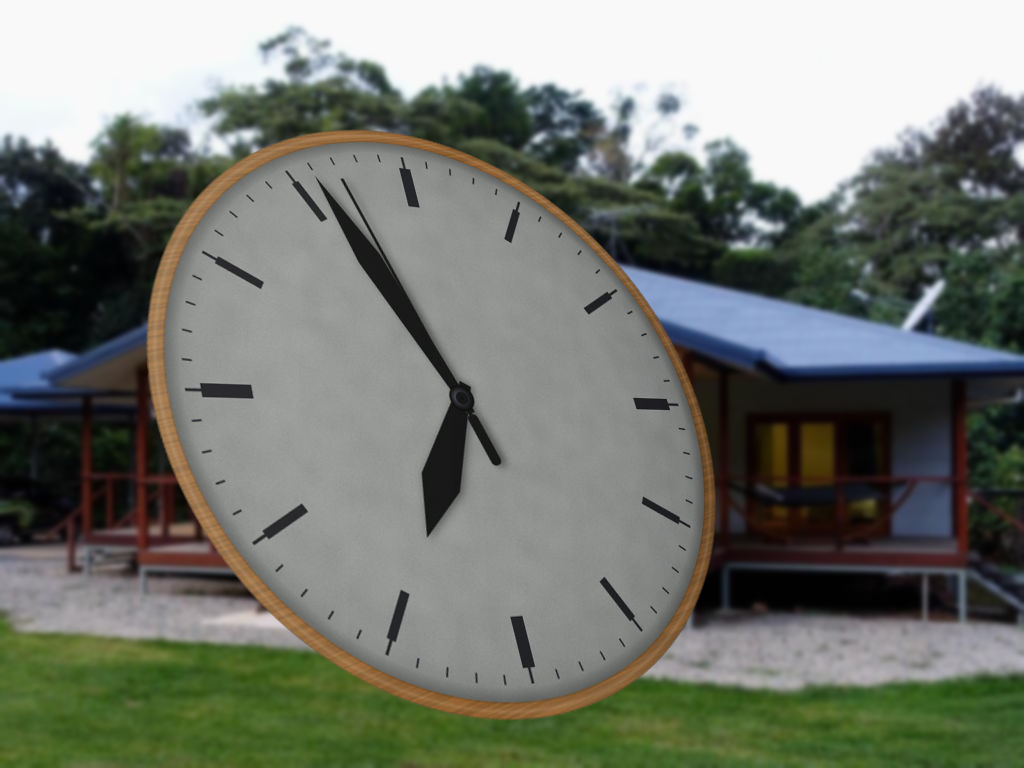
6:55:57
